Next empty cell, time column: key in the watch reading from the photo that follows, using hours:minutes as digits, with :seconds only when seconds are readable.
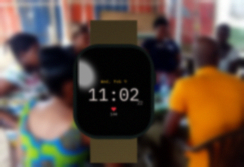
11:02
